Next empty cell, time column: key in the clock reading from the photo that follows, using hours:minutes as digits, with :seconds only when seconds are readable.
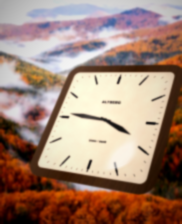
3:46
